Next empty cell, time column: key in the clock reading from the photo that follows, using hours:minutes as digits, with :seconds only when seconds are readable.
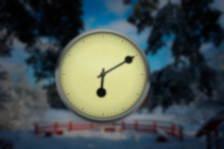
6:10
